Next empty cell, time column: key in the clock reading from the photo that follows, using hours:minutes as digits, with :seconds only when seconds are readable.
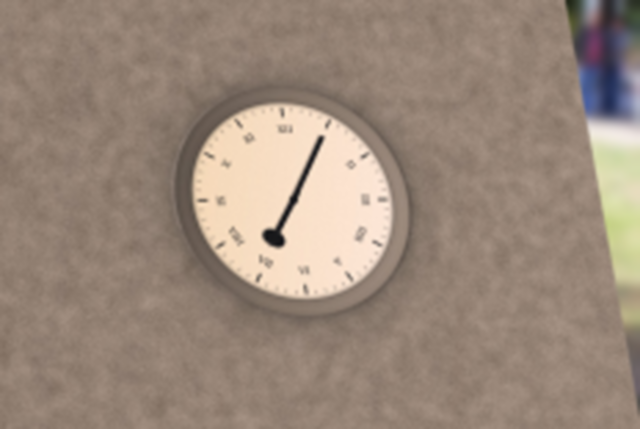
7:05
